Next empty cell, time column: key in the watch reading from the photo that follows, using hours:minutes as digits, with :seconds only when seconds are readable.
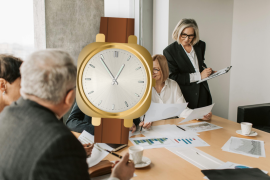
12:54
